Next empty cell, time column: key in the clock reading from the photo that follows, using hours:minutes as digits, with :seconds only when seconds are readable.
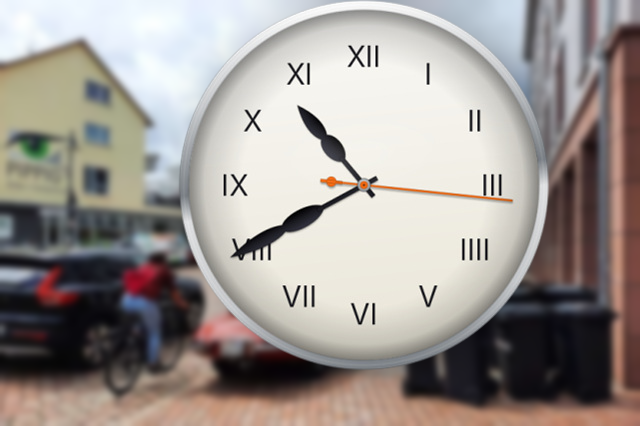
10:40:16
